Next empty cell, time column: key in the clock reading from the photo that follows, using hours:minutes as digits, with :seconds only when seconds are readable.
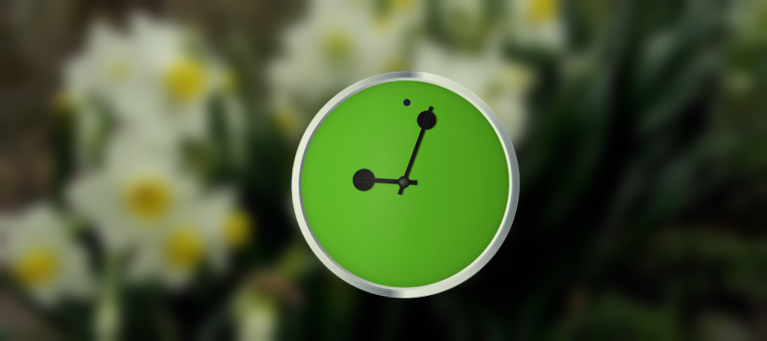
9:03
